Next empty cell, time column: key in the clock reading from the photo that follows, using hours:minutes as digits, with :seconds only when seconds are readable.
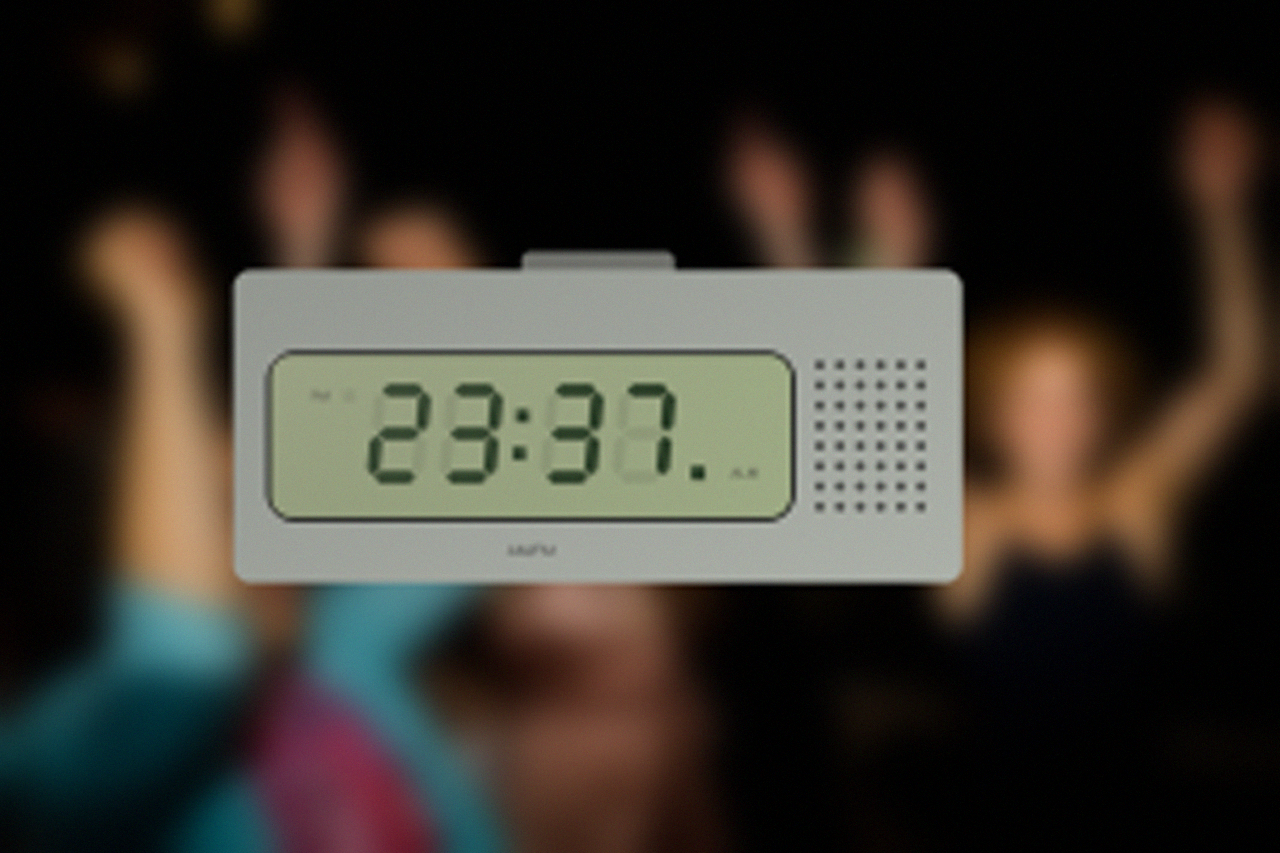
23:37
